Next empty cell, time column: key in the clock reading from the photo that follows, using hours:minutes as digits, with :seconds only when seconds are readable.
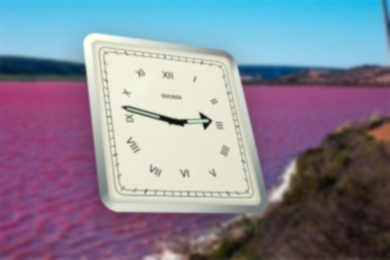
2:47
